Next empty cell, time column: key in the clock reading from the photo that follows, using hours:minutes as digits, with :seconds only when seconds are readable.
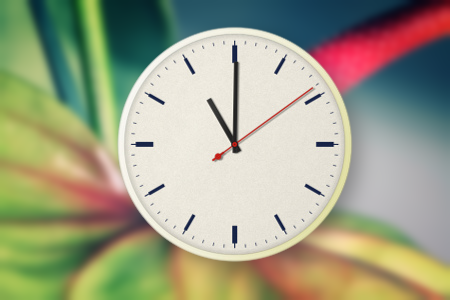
11:00:09
